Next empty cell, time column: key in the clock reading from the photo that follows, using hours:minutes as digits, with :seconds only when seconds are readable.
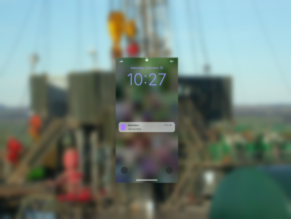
10:27
